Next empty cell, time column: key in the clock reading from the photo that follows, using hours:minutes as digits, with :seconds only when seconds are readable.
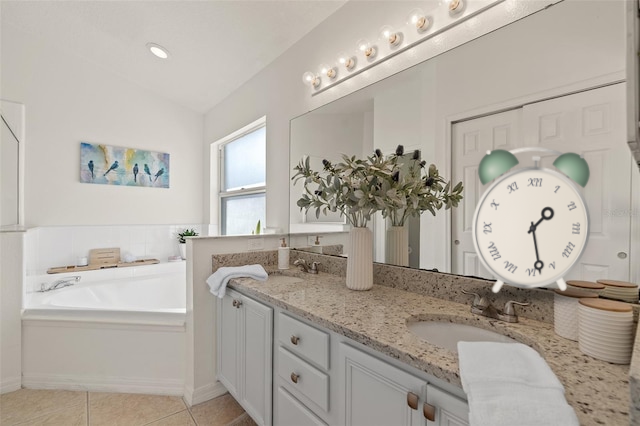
1:28
